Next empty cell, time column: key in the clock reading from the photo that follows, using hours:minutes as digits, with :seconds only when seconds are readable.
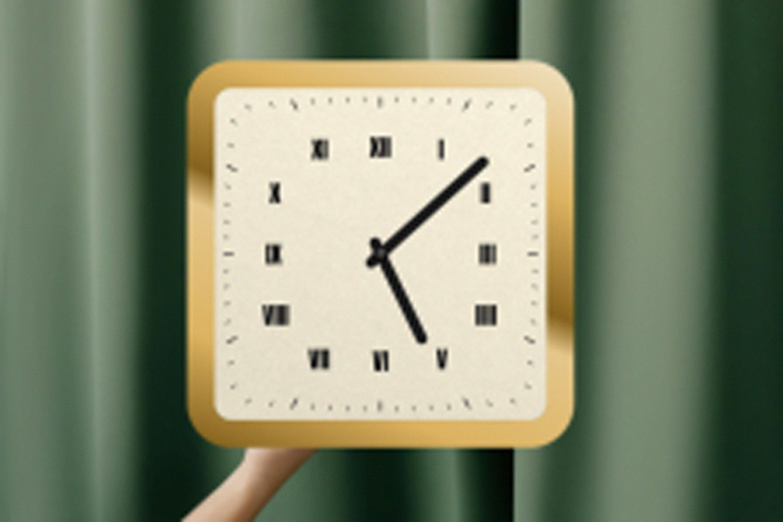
5:08
